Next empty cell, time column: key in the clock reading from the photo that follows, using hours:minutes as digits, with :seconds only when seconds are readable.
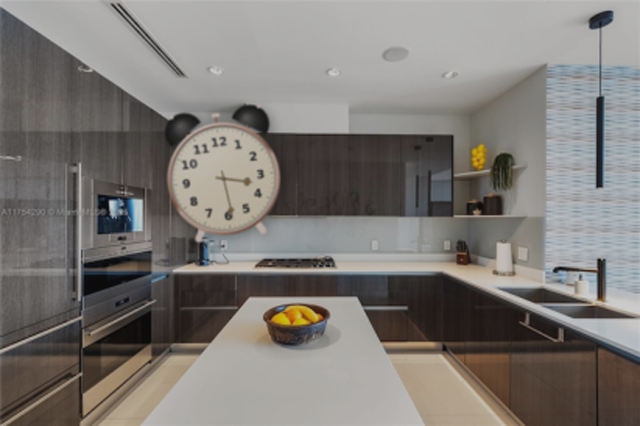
3:29
